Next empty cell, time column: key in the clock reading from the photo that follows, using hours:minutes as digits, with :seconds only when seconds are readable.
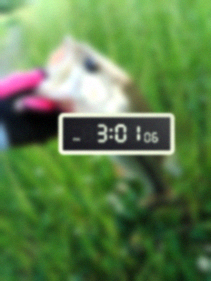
3:01
